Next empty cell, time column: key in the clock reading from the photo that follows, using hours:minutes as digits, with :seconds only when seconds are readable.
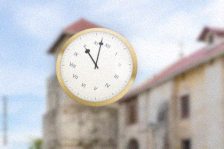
9:57
